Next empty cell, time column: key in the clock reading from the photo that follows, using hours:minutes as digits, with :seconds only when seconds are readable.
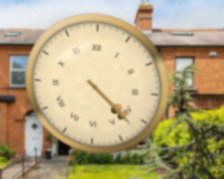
4:22
